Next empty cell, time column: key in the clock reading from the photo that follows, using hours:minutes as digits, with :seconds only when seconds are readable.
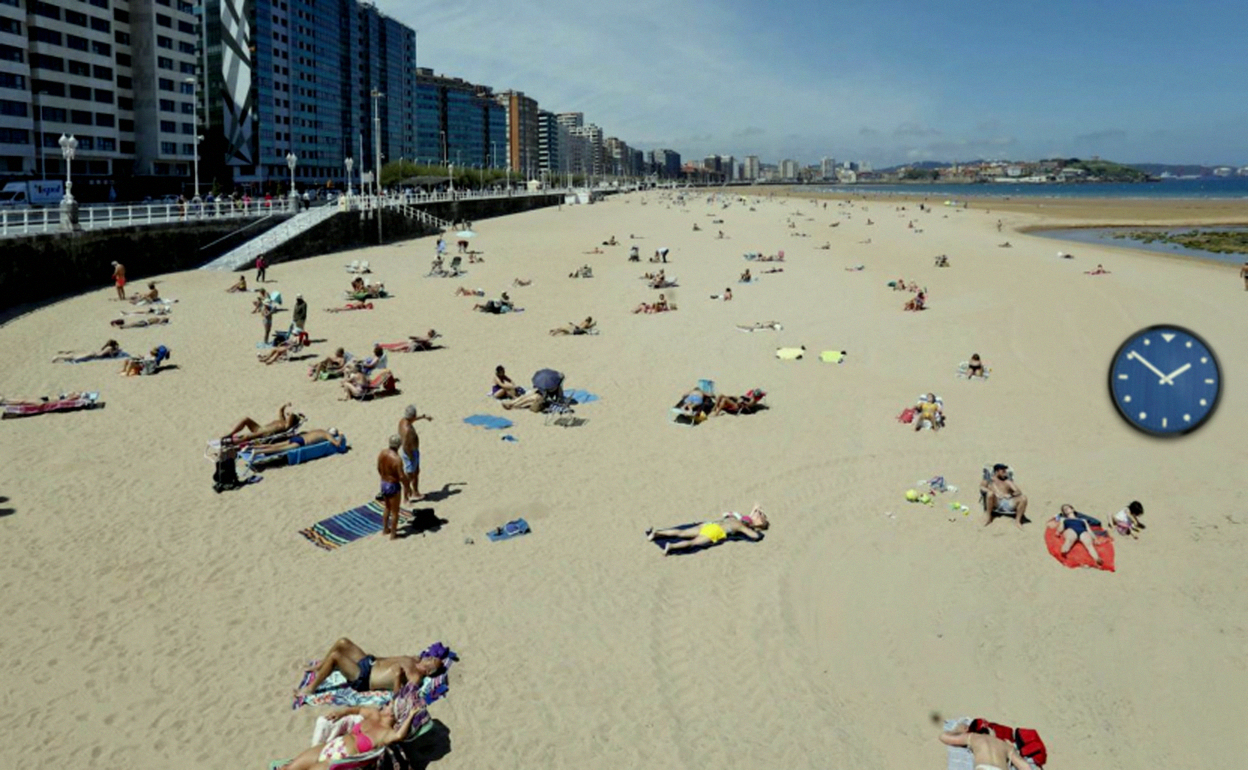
1:51
